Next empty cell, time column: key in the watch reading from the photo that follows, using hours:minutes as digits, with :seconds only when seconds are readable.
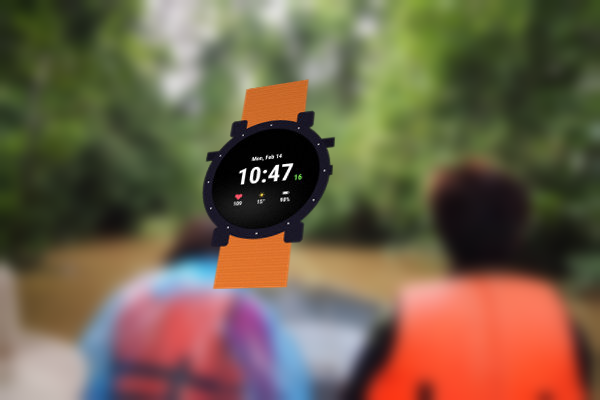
10:47:16
